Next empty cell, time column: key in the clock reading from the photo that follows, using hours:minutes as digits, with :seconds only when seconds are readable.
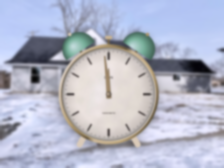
11:59
